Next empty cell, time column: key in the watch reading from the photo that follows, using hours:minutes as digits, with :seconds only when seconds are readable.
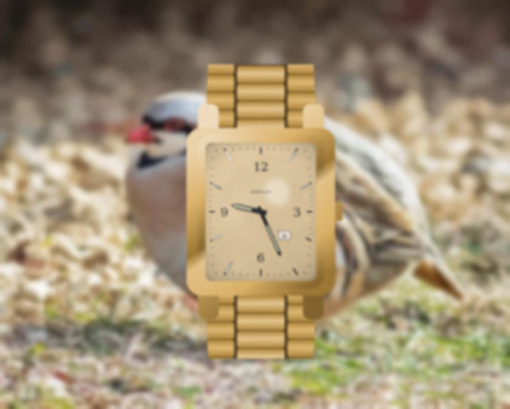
9:26
